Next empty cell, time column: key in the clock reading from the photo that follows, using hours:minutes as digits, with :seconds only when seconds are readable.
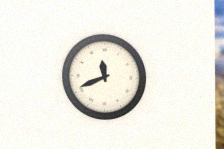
11:41
